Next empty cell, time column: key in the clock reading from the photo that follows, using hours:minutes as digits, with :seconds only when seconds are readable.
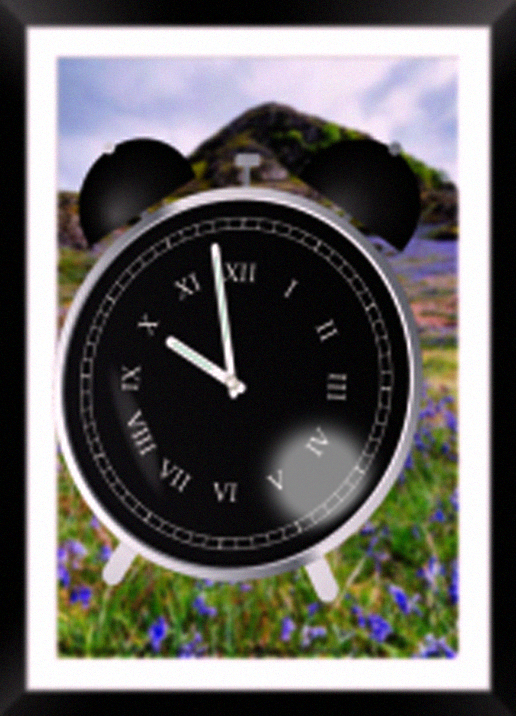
9:58
